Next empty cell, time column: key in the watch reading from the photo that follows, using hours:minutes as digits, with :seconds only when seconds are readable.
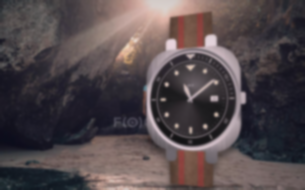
11:09
